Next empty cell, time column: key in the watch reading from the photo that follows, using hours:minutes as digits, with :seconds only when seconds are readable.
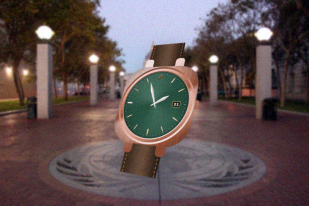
1:56
